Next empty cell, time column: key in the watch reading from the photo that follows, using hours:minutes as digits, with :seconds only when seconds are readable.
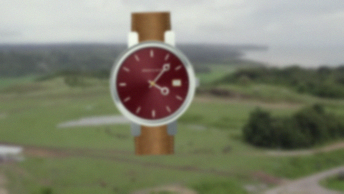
4:07
